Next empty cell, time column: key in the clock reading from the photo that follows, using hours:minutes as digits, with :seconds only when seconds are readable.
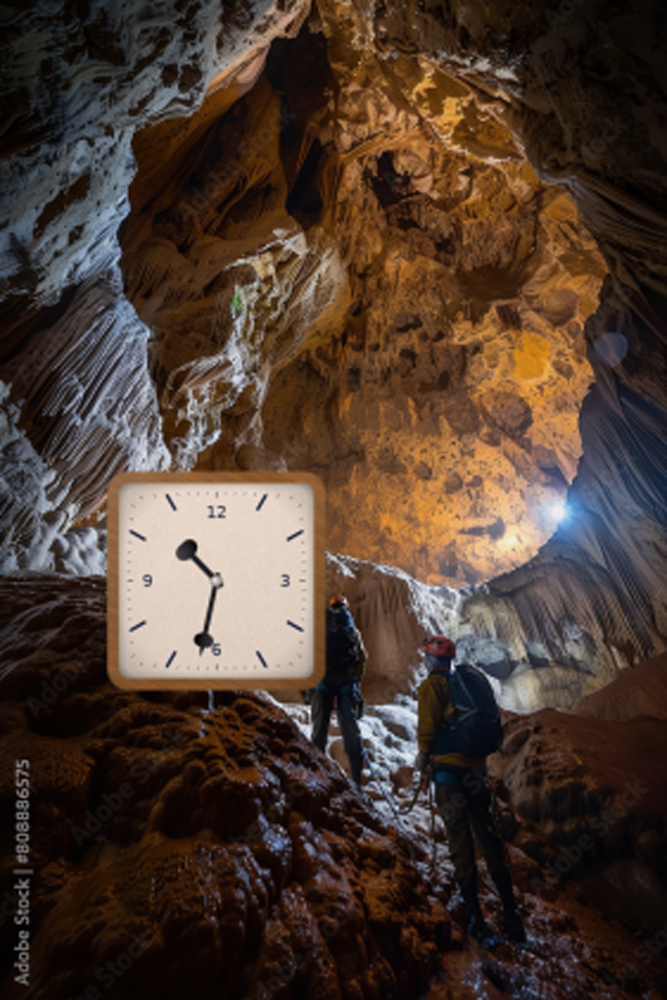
10:32
